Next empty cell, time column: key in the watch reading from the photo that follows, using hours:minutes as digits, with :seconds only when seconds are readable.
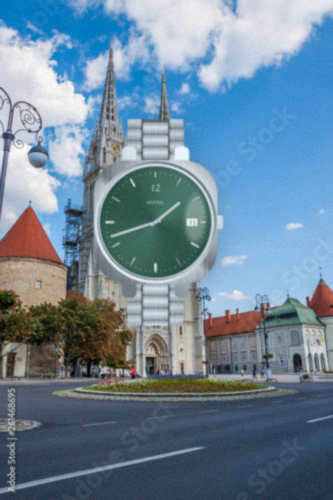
1:42
